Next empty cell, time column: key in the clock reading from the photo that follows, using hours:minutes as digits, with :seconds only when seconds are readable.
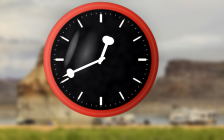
12:41
